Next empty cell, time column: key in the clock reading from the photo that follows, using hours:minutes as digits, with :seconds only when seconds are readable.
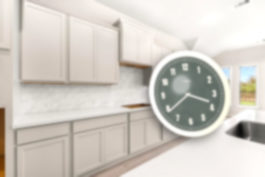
3:39
